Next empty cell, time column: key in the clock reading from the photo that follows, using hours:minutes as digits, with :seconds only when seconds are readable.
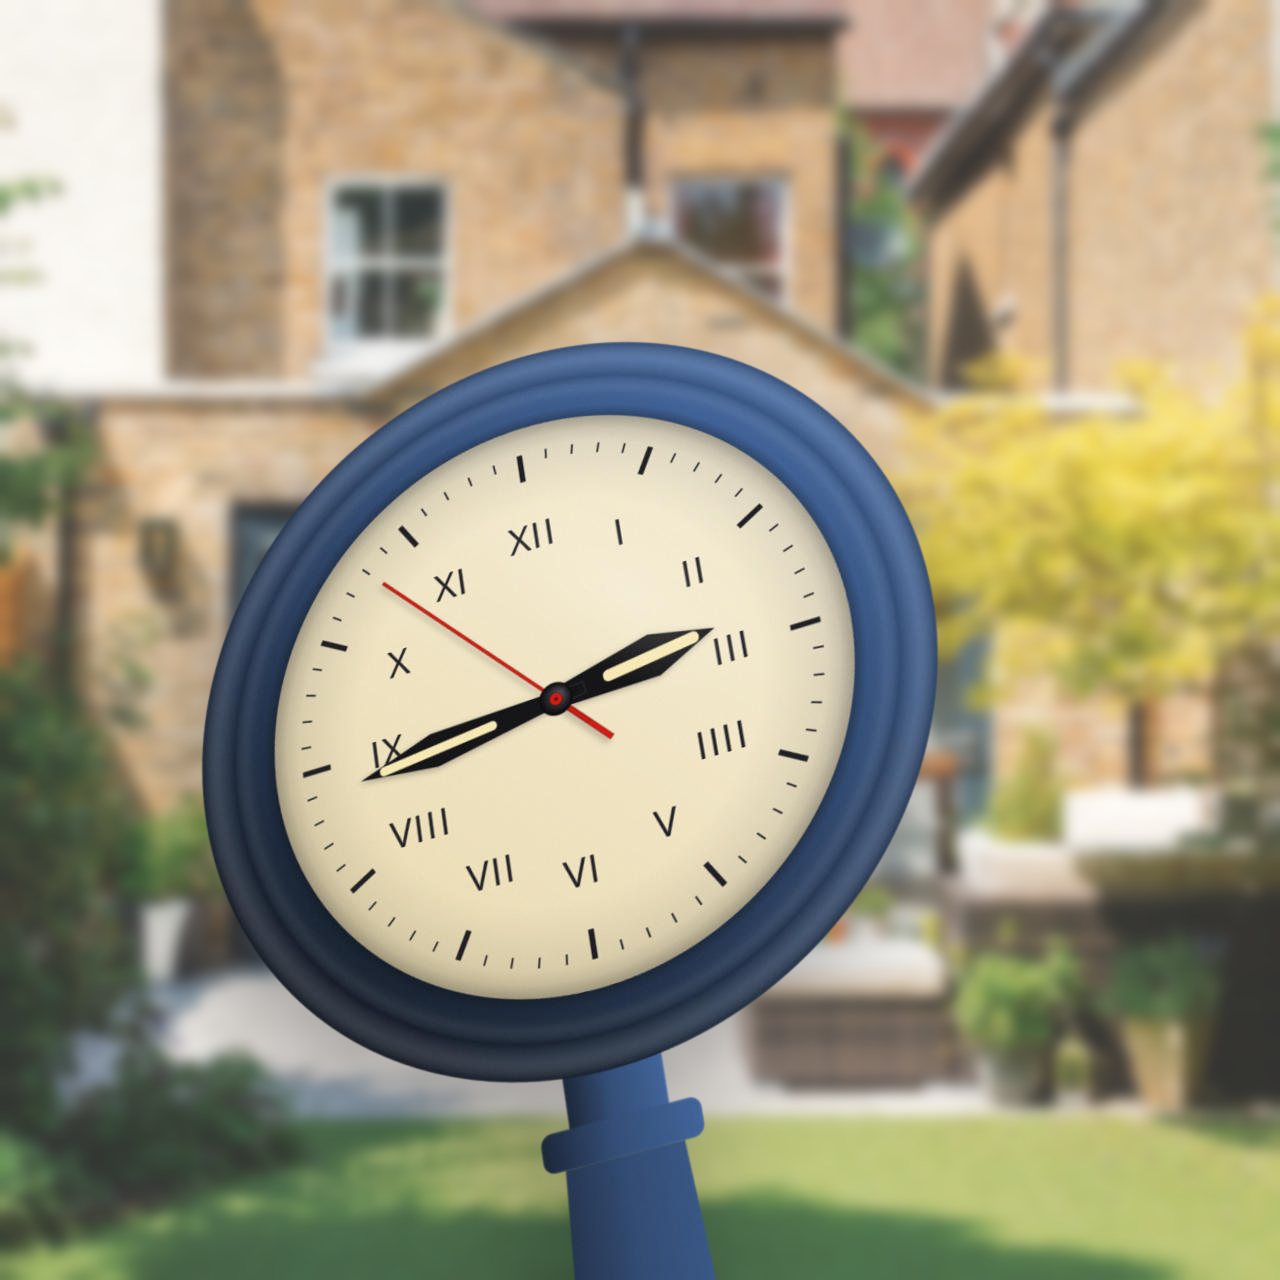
2:43:53
